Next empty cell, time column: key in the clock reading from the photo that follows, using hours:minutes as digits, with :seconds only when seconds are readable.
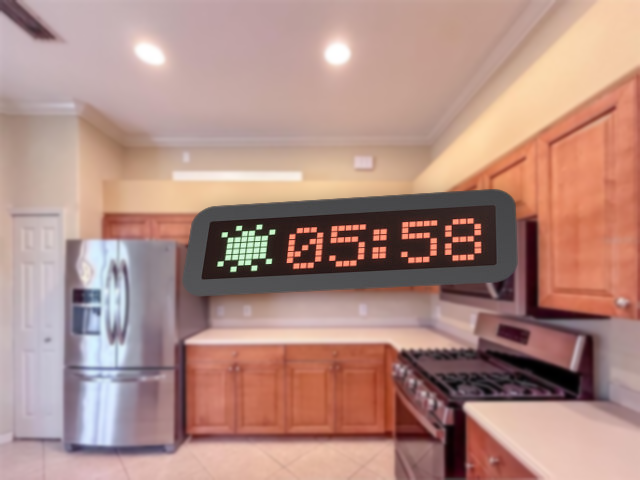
5:58
